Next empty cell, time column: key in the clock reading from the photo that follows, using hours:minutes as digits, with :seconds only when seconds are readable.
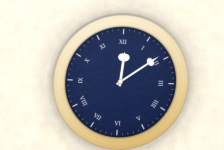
12:09
